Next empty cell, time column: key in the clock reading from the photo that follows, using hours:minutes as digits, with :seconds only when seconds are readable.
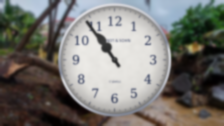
10:54
